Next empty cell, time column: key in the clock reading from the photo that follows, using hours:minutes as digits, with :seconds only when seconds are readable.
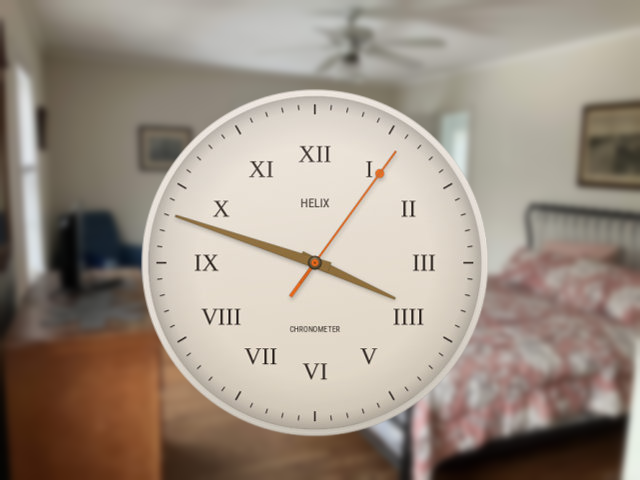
3:48:06
